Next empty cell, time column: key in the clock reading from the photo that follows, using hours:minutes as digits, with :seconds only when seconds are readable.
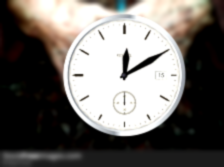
12:10
